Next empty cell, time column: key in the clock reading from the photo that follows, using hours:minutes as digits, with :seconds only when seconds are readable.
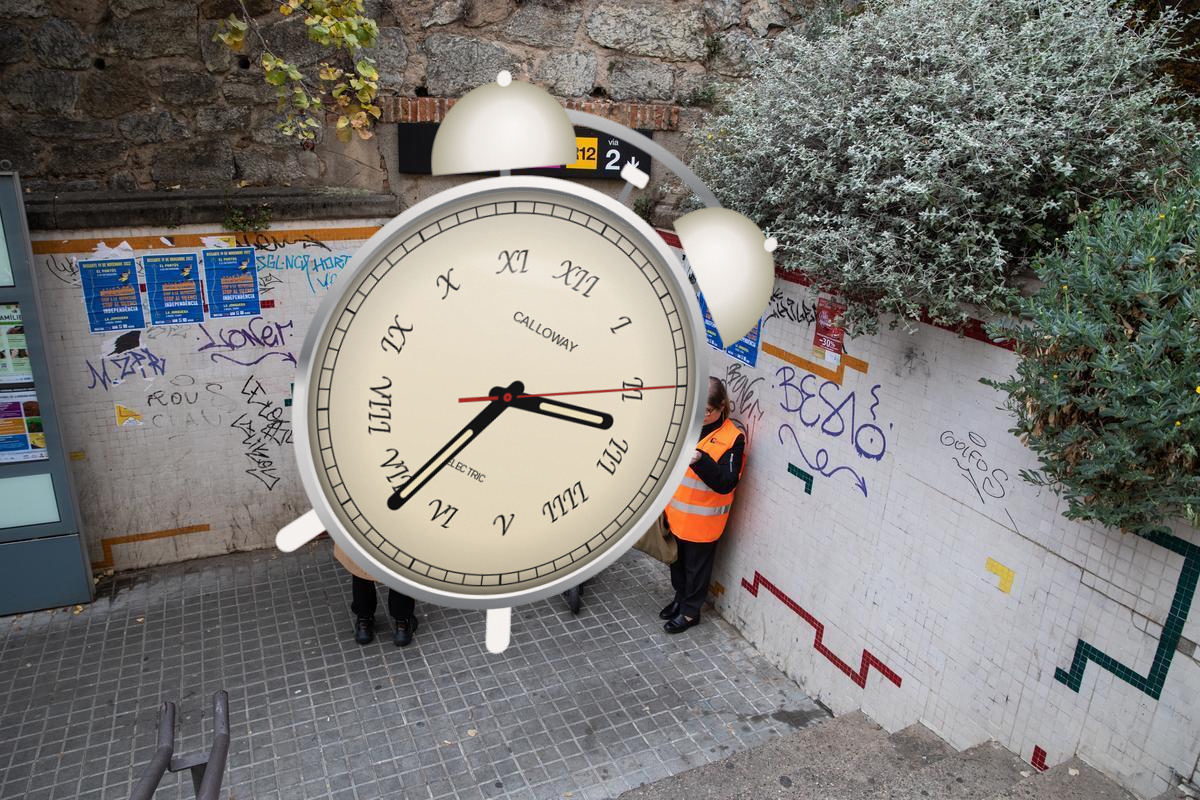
2:33:10
